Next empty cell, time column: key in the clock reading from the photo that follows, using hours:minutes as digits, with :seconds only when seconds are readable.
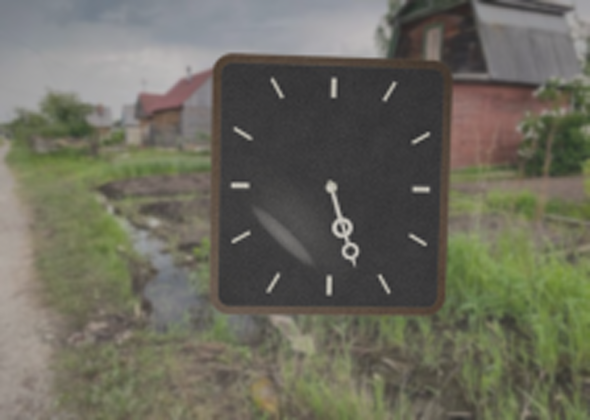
5:27
